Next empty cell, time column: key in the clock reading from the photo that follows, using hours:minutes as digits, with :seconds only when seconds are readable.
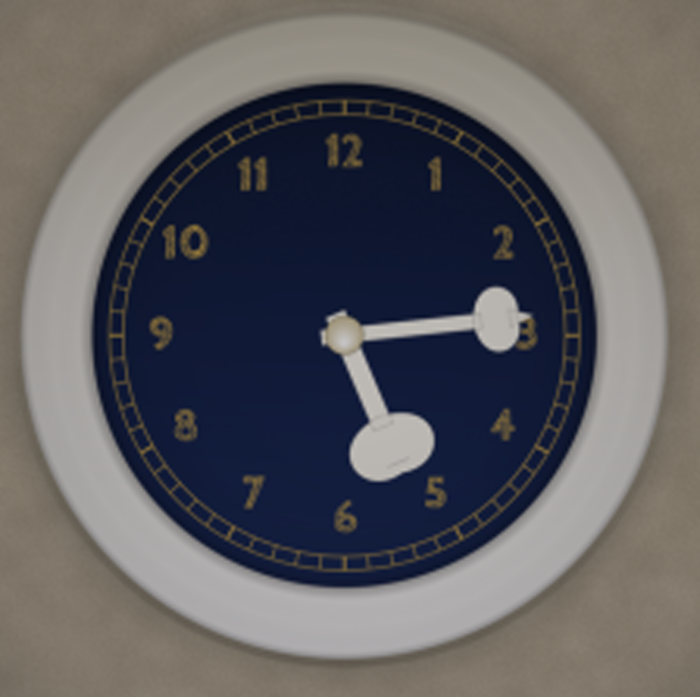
5:14
